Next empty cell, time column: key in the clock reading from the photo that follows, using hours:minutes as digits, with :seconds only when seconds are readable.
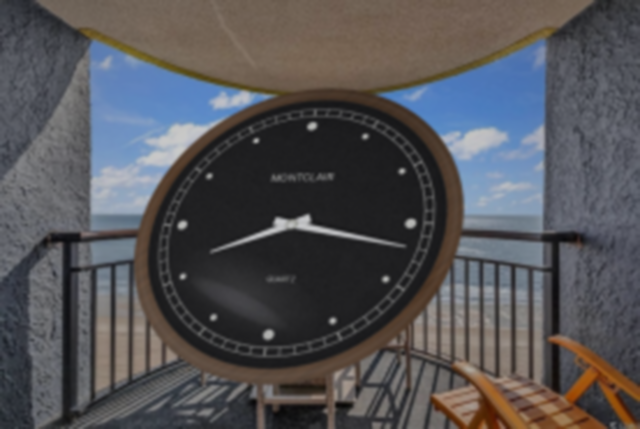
8:17
